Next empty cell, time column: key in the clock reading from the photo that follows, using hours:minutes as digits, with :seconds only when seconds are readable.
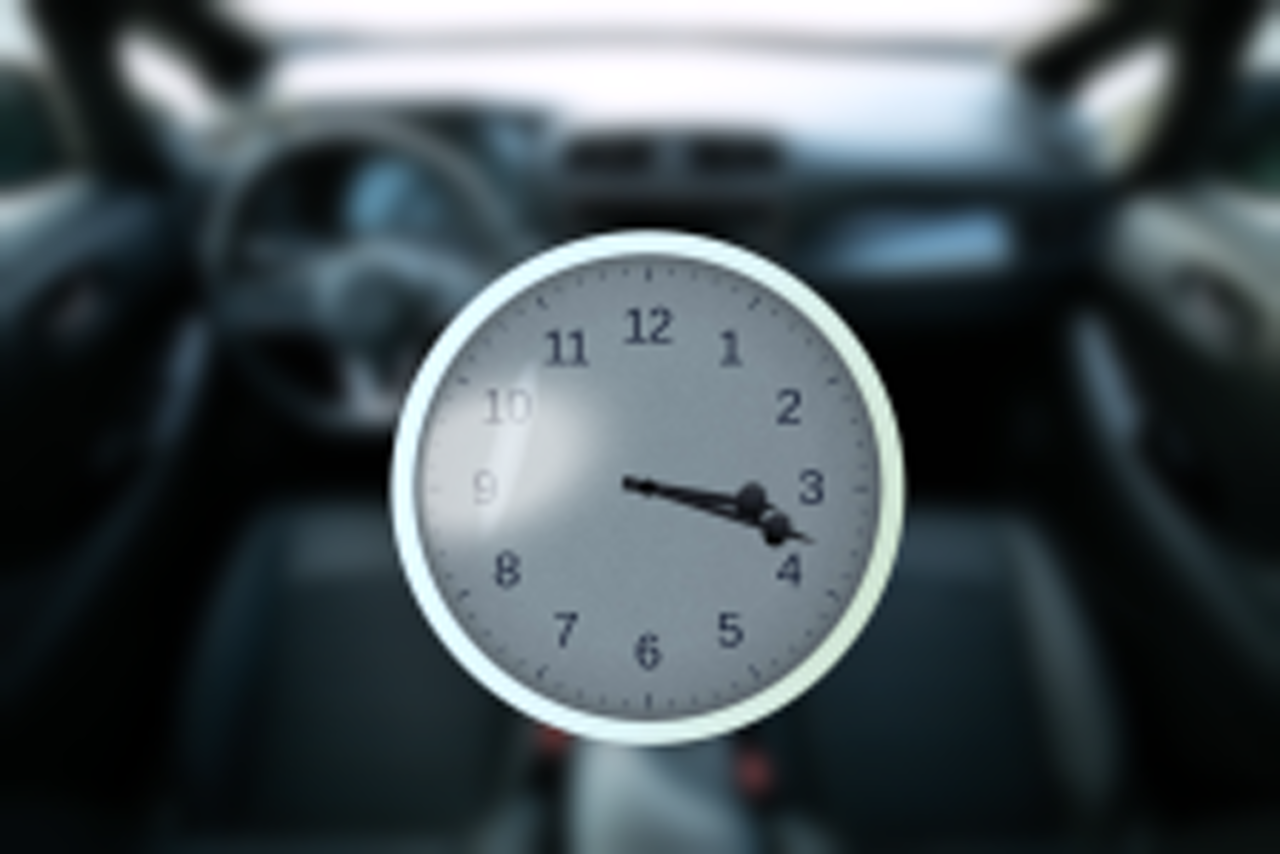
3:18
